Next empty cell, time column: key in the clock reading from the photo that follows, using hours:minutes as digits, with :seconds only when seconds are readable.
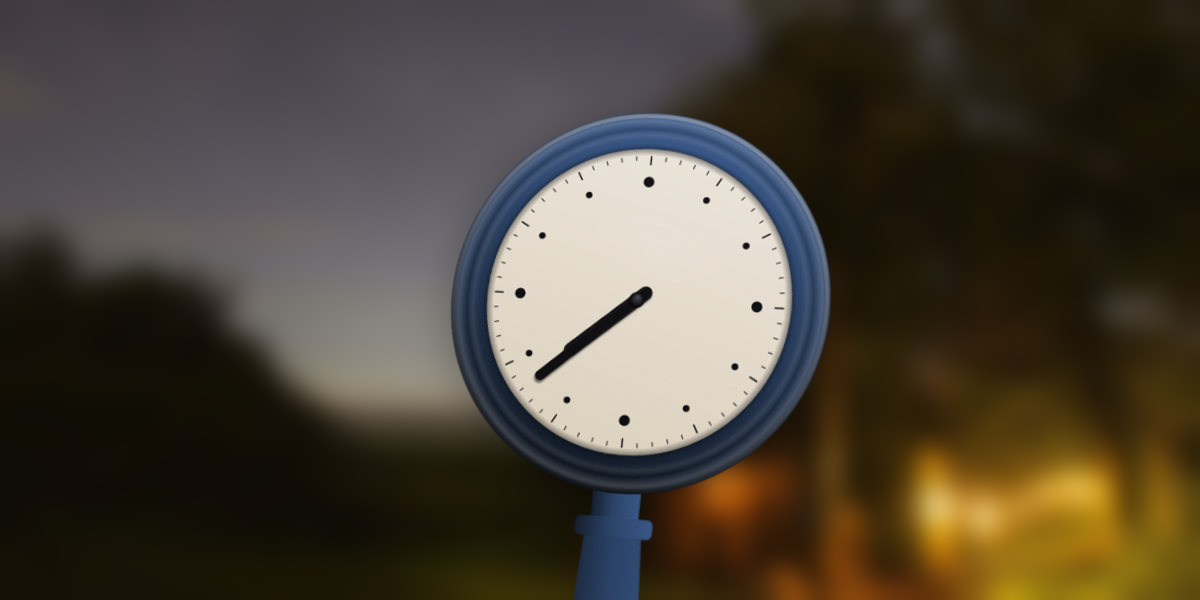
7:38
